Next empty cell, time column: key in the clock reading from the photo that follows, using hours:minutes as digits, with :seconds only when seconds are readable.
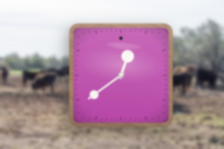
12:39
